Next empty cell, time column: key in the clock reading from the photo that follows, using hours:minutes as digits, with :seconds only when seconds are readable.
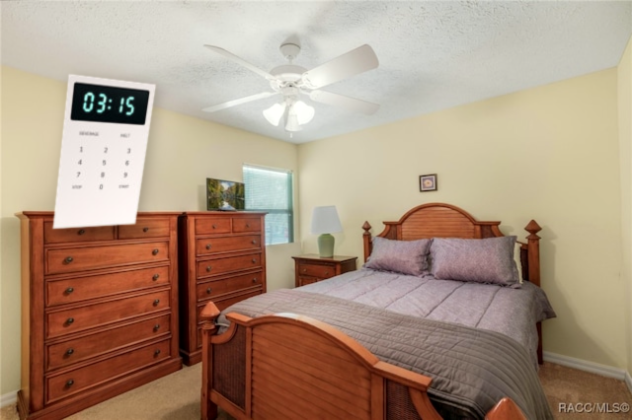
3:15
